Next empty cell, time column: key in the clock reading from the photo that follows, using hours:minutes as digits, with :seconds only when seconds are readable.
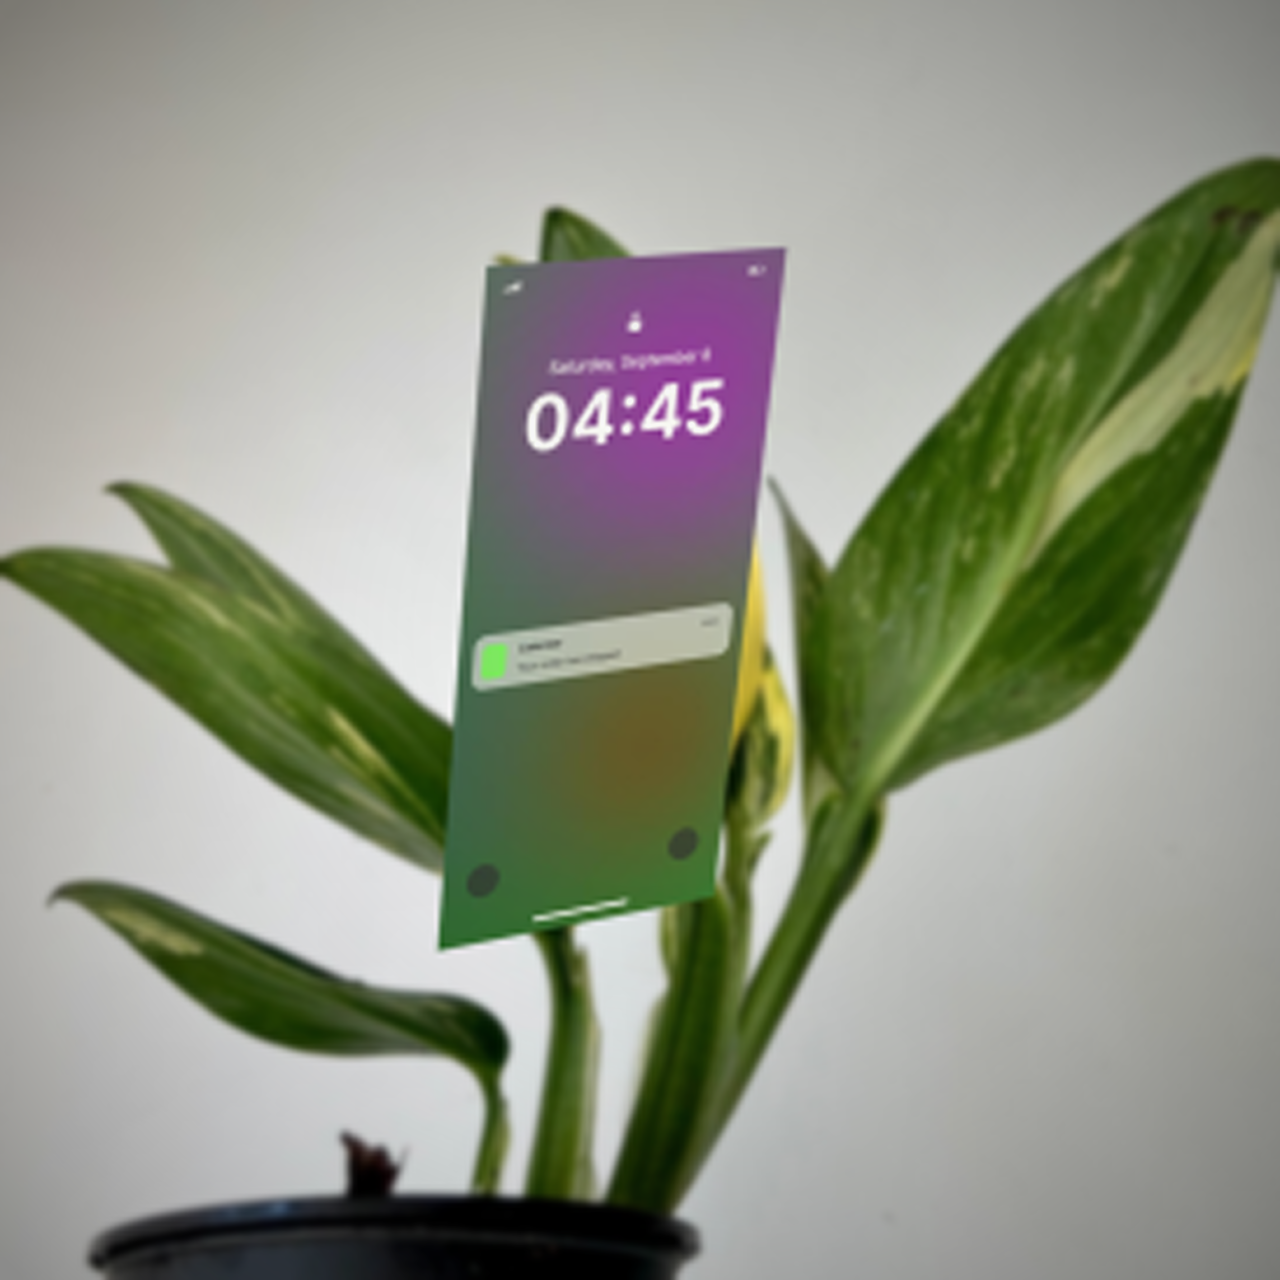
4:45
